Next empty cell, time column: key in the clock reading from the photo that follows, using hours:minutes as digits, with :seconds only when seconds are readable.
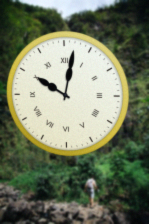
10:02
